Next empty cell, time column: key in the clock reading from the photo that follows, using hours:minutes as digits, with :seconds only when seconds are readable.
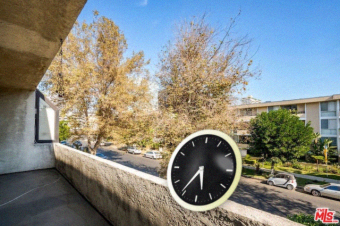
5:36
